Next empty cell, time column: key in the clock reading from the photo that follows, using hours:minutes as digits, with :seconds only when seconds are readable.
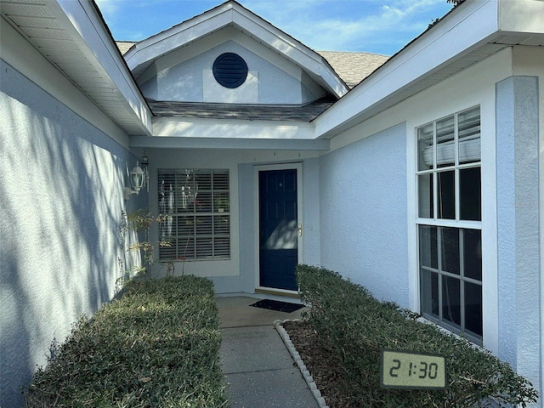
21:30
